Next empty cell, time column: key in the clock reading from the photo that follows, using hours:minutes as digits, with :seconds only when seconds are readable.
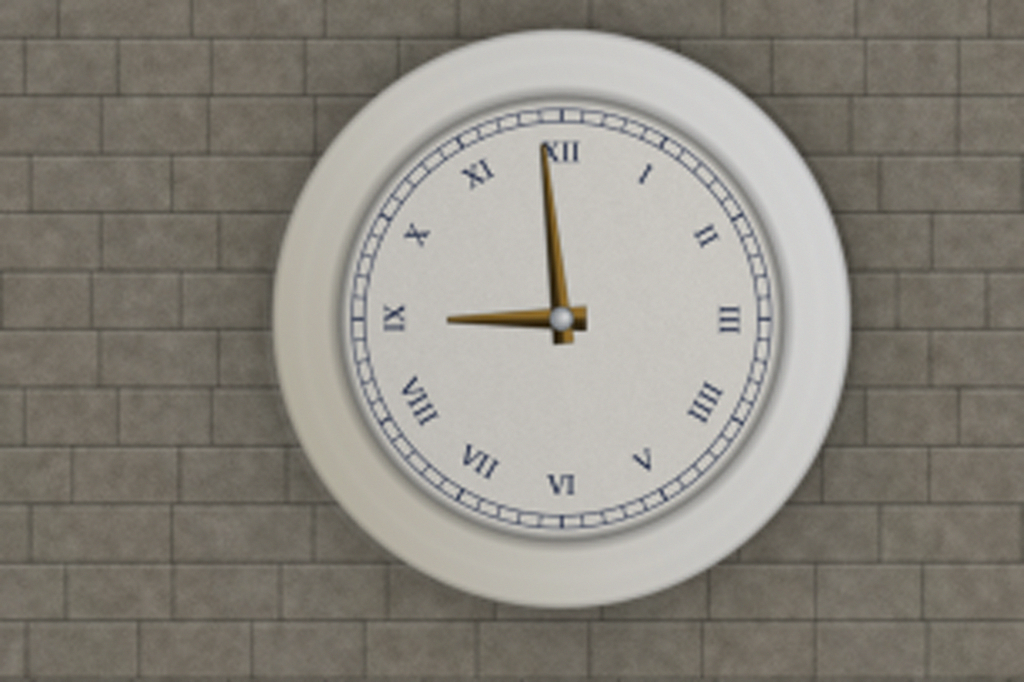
8:59
